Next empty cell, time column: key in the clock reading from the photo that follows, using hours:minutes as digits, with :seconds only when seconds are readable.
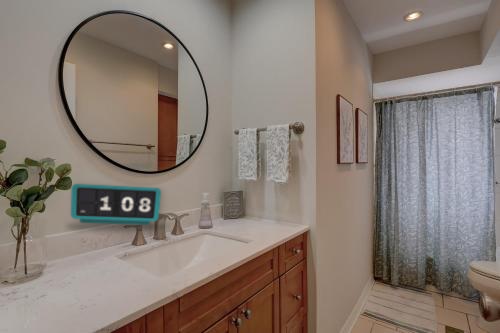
1:08
